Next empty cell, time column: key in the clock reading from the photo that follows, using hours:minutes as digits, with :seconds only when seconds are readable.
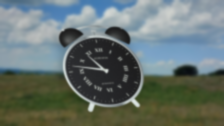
10:47
